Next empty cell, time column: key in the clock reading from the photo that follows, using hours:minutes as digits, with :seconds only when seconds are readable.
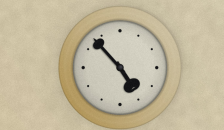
4:53
